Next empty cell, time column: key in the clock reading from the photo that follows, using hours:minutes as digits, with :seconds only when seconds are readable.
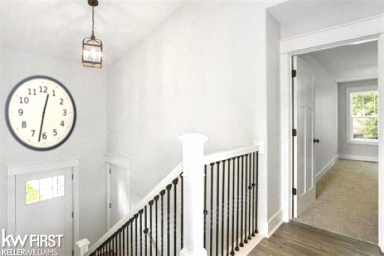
12:32
